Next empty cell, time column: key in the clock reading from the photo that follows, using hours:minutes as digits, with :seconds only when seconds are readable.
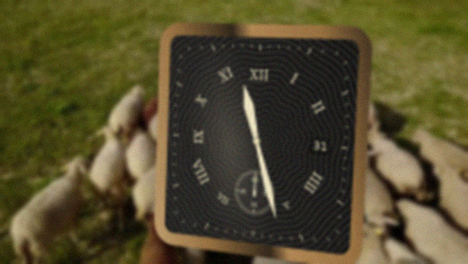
11:27
